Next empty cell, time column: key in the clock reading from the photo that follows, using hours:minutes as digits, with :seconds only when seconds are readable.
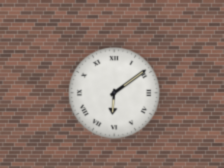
6:09
